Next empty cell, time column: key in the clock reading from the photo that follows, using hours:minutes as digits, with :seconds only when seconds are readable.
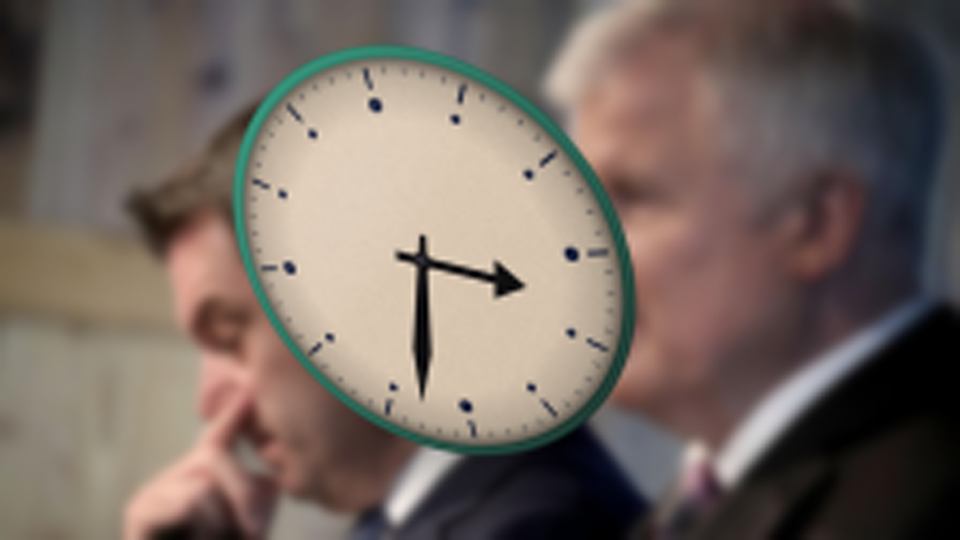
3:33
